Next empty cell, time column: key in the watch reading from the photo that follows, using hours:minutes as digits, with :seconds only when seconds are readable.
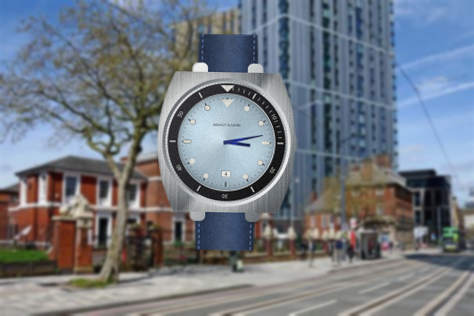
3:13
